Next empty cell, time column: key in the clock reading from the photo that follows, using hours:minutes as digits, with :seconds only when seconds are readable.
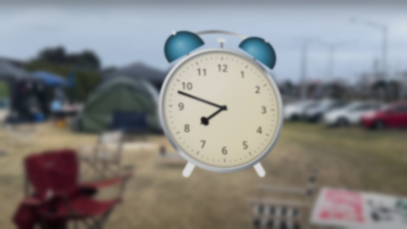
7:48
